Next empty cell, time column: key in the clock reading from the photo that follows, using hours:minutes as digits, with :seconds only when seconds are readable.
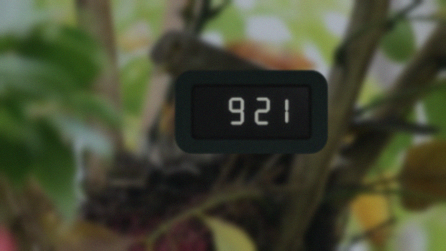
9:21
